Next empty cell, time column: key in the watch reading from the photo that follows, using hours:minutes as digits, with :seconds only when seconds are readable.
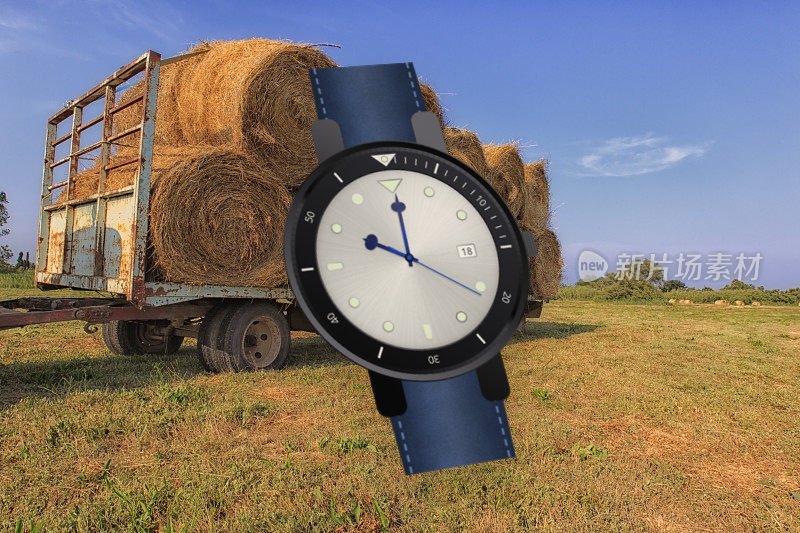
10:00:21
